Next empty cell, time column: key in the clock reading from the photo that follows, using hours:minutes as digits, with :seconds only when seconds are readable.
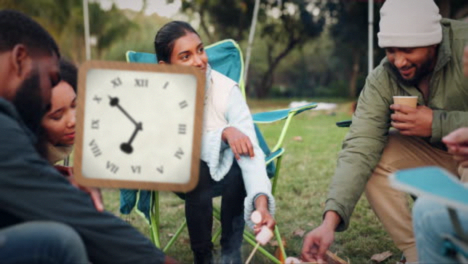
6:52
